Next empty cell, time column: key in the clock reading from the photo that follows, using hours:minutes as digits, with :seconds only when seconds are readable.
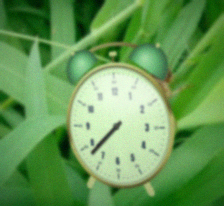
7:38
